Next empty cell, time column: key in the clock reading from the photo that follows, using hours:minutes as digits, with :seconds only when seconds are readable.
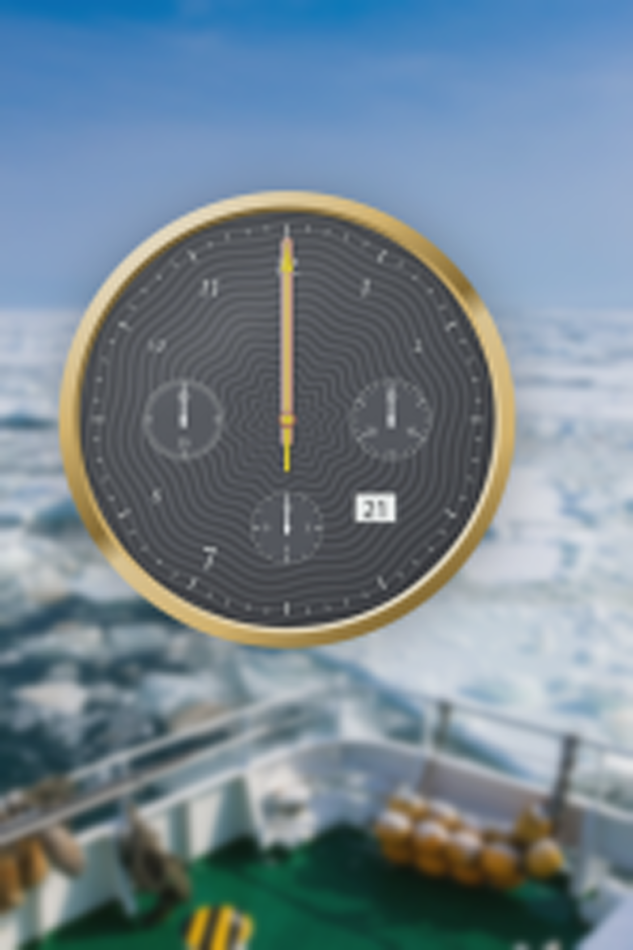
12:00
